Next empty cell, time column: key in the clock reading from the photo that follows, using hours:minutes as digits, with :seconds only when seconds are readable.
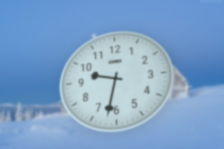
9:32
